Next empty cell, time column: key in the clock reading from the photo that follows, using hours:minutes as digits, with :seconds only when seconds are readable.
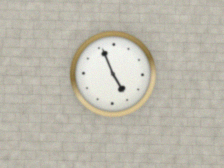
4:56
